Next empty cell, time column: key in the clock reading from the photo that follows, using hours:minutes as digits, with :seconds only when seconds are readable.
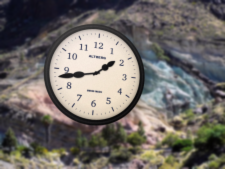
1:43
